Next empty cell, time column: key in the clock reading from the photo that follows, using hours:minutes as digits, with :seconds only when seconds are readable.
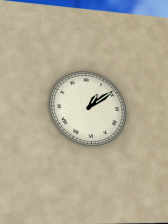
1:09
